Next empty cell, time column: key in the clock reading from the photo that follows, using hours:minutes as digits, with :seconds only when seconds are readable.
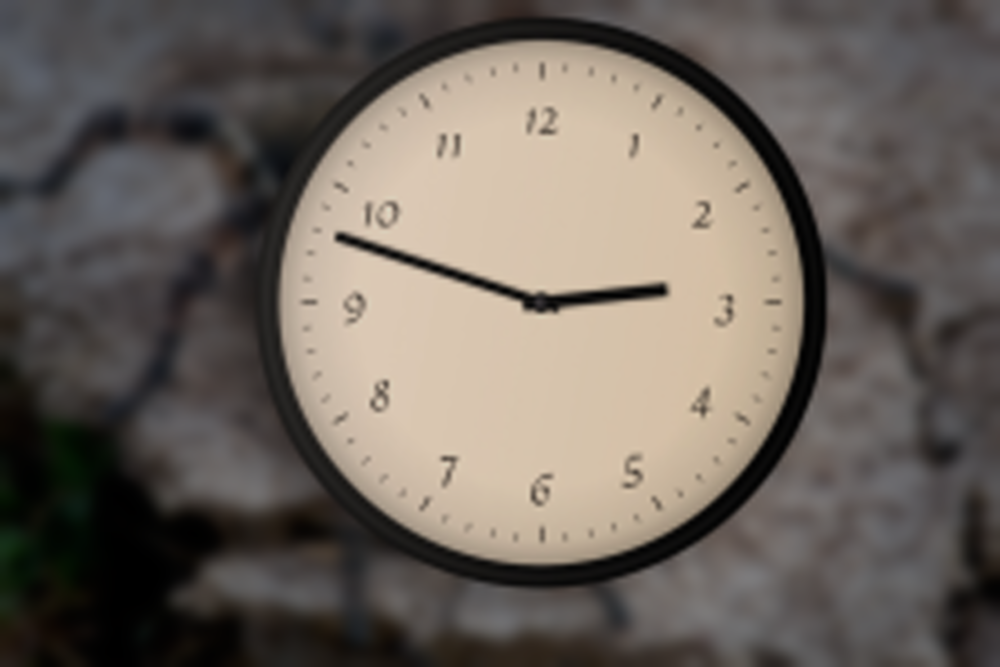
2:48
